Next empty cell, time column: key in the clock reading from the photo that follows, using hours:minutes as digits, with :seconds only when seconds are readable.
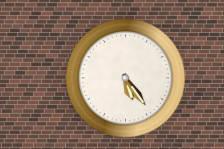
5:24
